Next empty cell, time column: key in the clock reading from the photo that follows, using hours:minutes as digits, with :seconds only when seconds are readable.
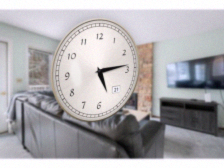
5:14
